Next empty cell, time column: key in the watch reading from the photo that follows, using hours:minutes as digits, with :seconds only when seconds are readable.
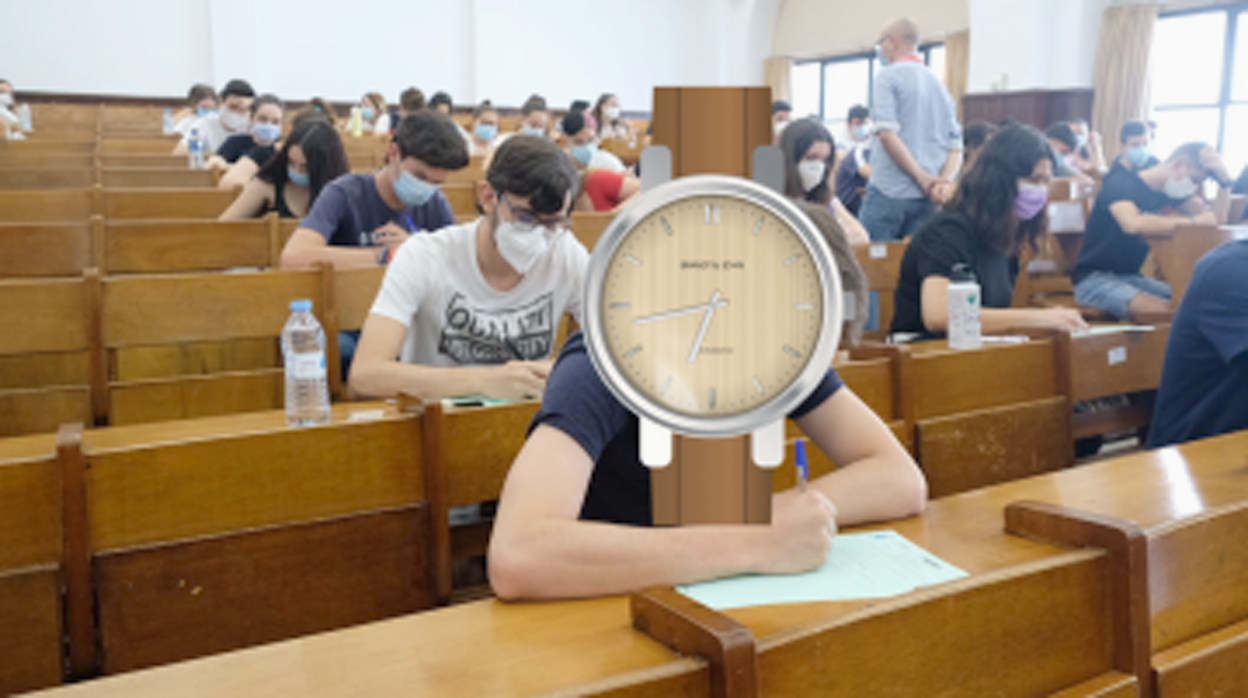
6:43
